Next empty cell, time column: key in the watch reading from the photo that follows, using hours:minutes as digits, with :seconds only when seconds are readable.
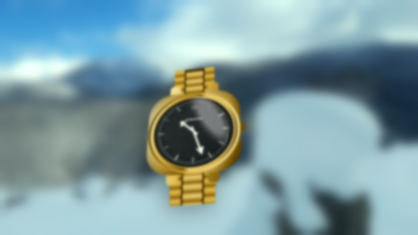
10:27
